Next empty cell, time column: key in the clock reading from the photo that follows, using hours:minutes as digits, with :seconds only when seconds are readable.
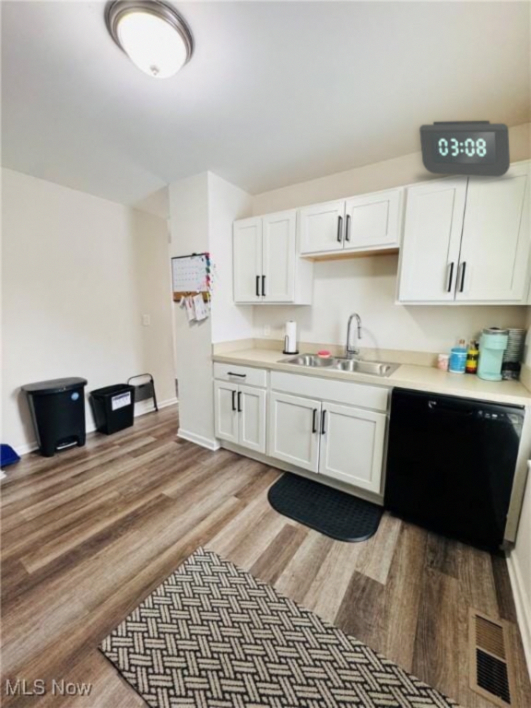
3:08
